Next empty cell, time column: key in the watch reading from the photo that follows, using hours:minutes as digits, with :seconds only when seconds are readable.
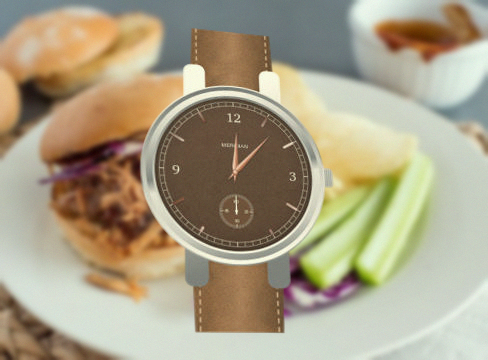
12:07
